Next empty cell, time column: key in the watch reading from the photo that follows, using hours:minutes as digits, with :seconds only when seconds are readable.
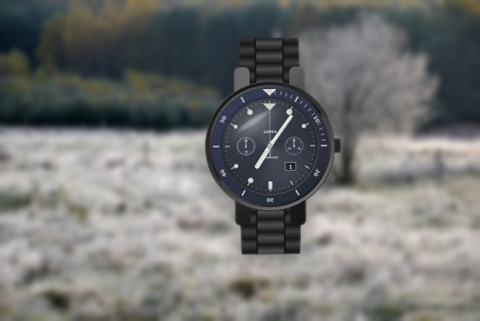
7:06
